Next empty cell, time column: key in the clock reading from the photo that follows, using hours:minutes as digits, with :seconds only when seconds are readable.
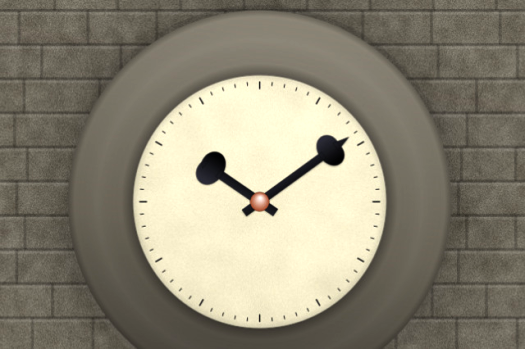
10:09
